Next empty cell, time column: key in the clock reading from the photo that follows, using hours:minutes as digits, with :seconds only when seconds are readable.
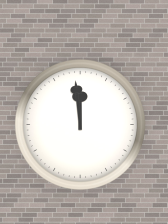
11:59
